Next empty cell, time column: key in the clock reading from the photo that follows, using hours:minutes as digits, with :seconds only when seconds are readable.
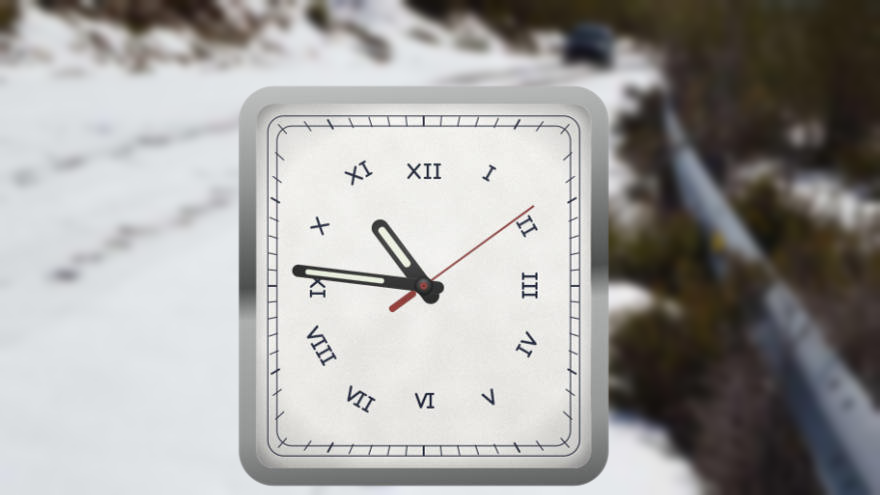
10:46:09
